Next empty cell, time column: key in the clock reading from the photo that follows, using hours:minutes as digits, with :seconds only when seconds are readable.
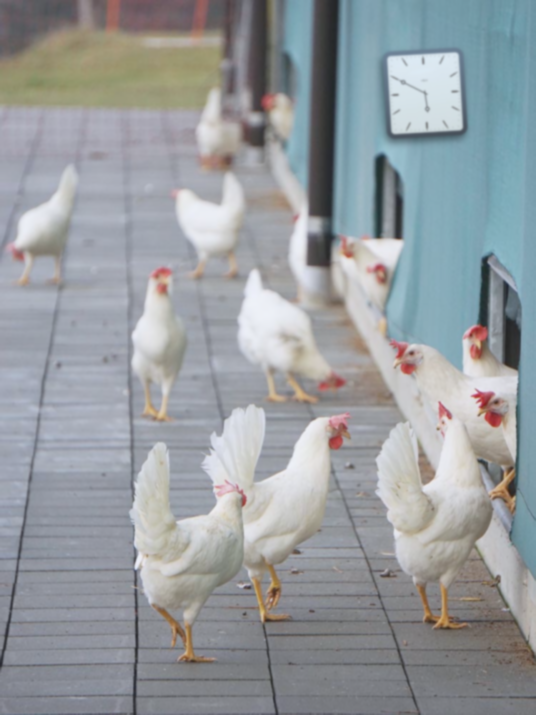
5:50
